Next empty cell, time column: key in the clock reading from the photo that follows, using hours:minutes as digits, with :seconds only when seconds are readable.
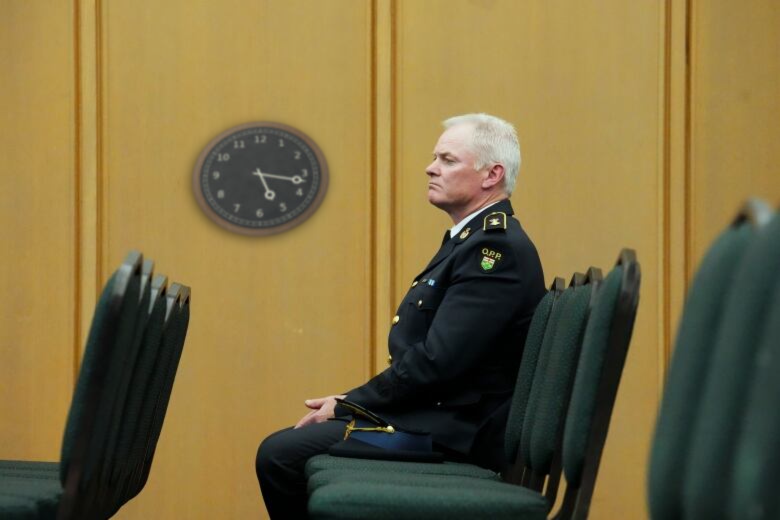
5:17
